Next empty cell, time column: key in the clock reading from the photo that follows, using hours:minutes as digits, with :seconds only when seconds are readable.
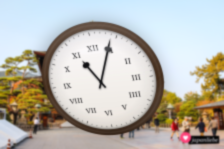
11:04
